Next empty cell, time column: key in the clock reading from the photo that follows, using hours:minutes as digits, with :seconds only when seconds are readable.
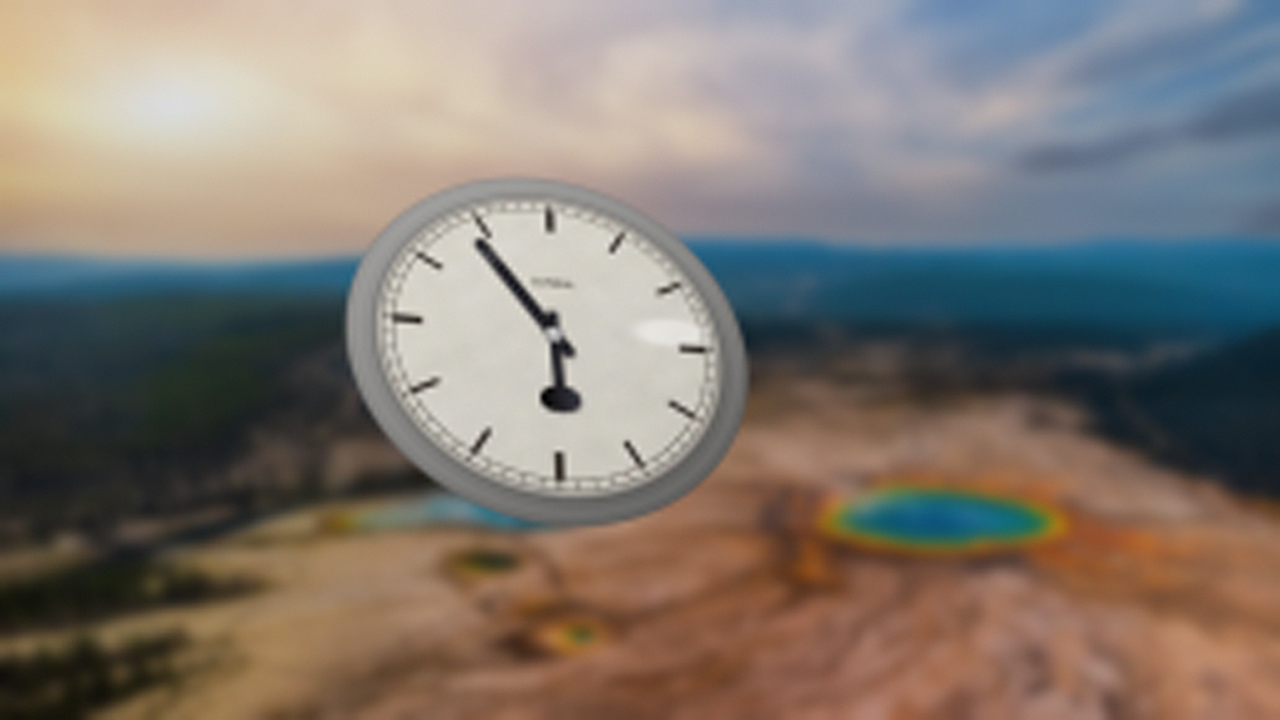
5:54
